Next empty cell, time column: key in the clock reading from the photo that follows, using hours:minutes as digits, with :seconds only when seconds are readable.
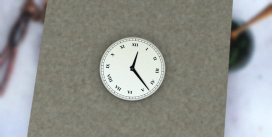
12:23
